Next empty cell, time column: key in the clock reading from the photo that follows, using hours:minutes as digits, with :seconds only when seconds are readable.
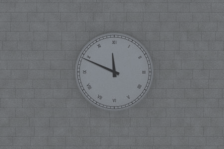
11:49
